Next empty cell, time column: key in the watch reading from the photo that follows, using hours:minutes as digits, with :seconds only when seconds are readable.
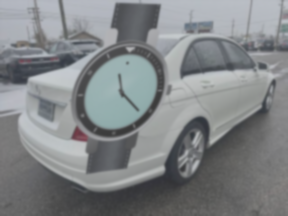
11:22
